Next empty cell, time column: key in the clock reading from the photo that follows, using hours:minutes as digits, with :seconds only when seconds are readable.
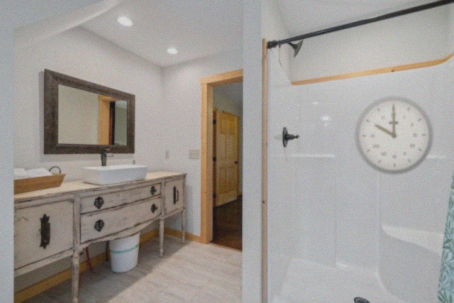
10:00
